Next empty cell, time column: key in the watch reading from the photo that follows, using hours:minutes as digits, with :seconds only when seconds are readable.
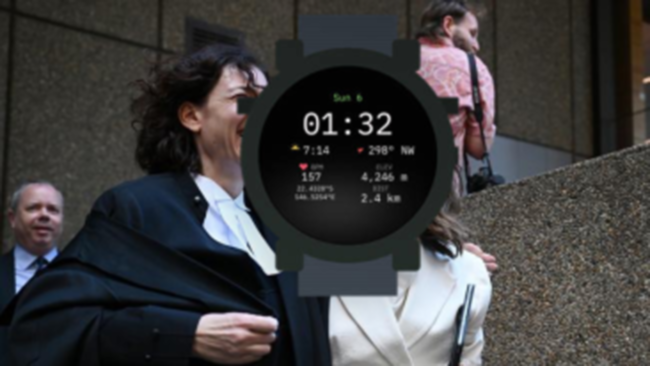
1:32
